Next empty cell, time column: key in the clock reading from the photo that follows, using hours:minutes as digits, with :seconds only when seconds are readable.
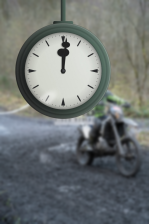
12:01
